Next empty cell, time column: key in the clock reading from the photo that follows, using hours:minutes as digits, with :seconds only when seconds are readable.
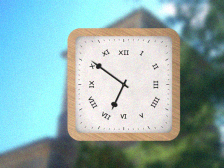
6:51
